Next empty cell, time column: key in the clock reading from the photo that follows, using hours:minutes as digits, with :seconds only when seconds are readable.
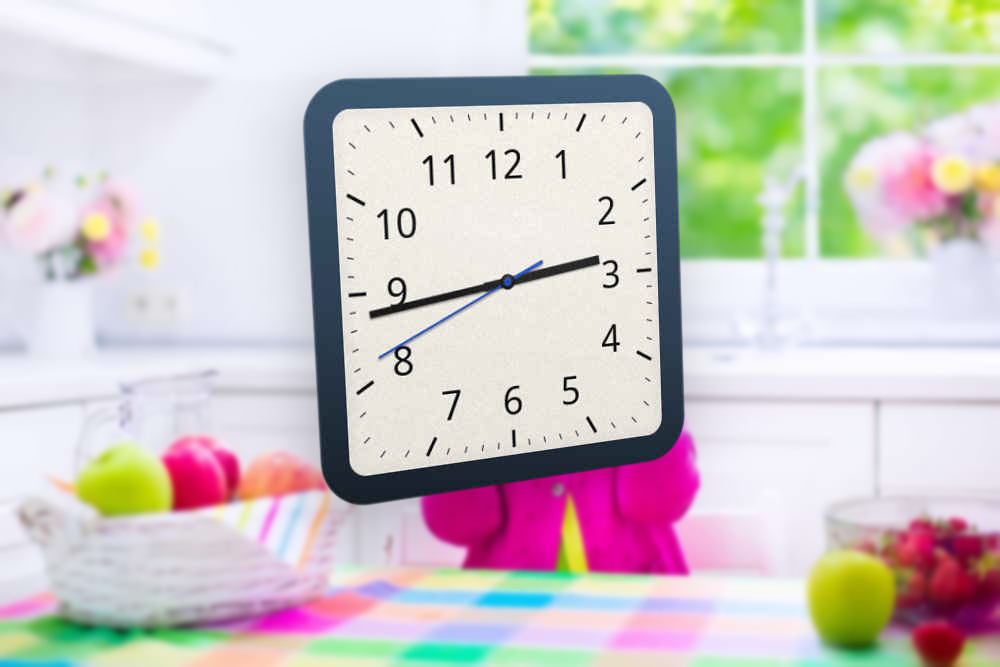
2:43:41
